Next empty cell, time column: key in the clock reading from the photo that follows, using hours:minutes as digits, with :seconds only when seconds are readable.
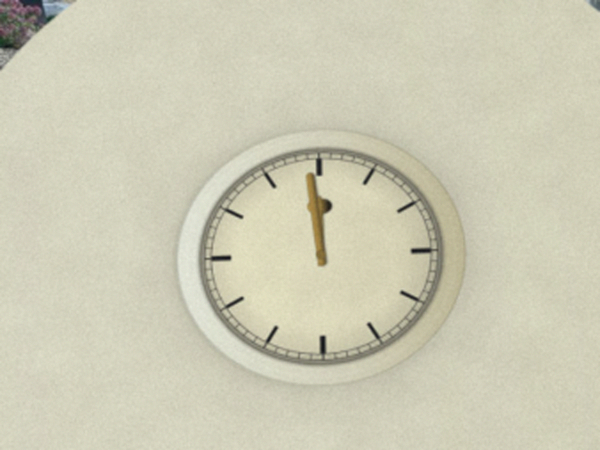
11:59
